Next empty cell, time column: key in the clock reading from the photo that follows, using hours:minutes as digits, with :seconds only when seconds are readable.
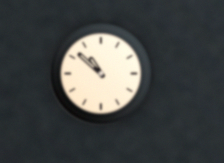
10:52
